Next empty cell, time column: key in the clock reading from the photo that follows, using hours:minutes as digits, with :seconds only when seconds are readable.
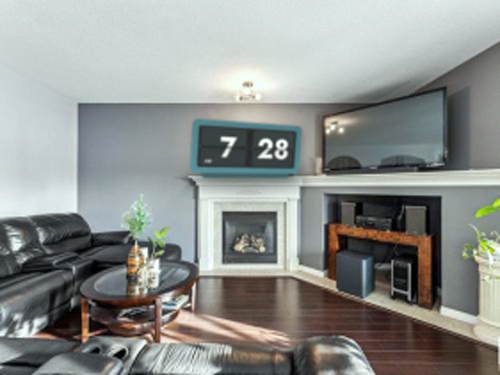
7:28
